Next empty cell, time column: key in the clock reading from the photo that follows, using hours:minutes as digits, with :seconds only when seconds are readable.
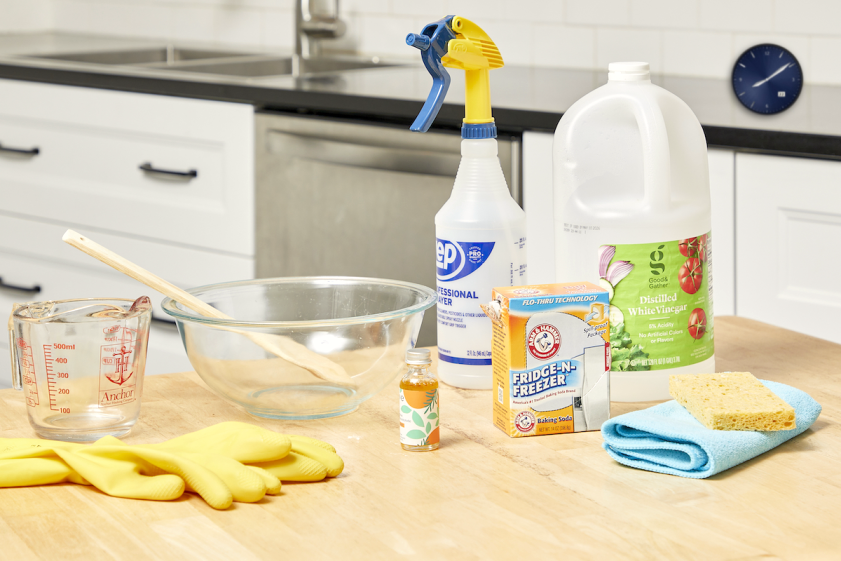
8:09
